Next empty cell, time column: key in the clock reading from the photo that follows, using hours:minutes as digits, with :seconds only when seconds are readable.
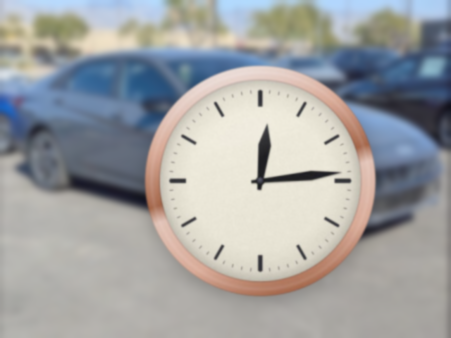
12:14
